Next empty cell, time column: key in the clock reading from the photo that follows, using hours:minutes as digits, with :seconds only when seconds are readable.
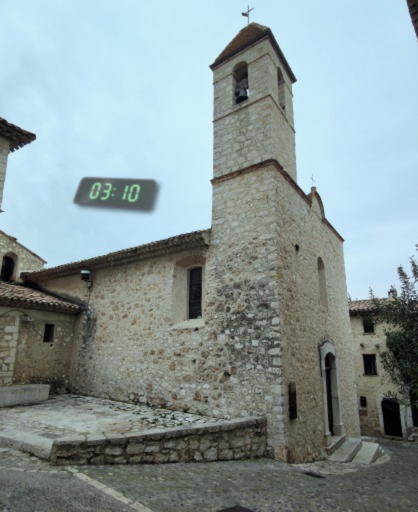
3:10
